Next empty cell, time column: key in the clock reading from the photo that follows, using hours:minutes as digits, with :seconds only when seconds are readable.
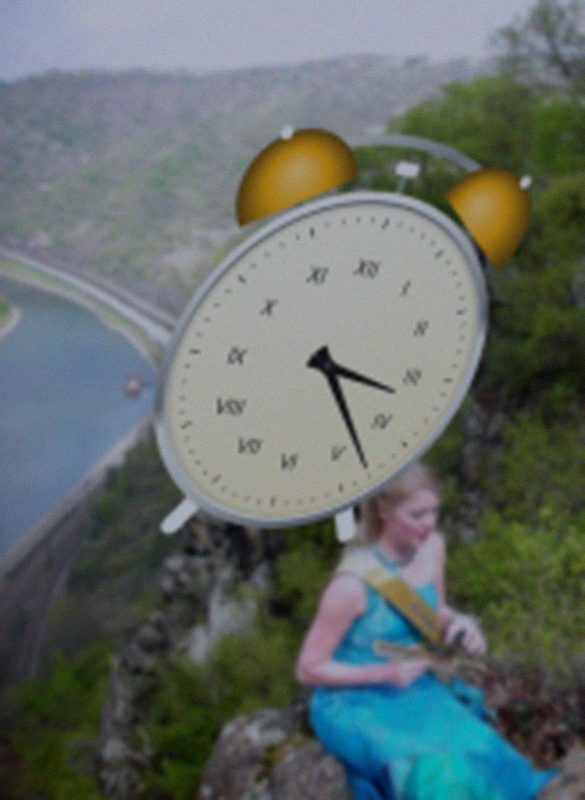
3:23
